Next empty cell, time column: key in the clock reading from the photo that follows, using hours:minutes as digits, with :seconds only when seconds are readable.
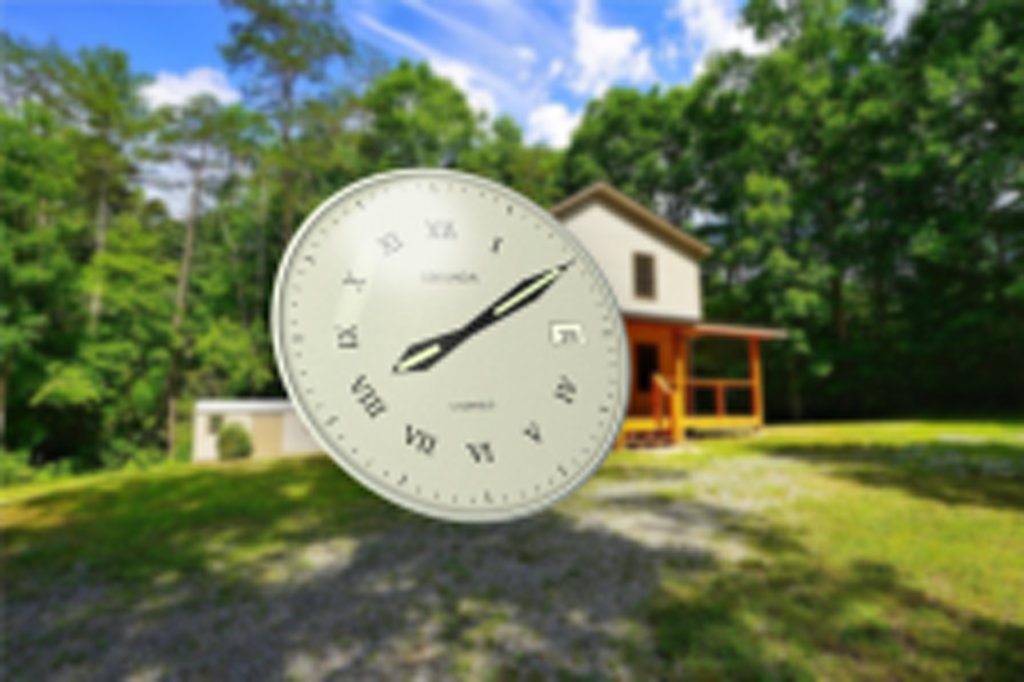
8:10
